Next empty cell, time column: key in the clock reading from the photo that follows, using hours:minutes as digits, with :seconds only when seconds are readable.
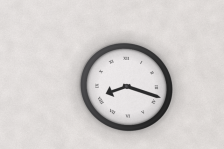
8:18
